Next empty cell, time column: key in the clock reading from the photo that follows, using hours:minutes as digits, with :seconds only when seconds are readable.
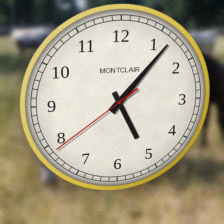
5:06:39
